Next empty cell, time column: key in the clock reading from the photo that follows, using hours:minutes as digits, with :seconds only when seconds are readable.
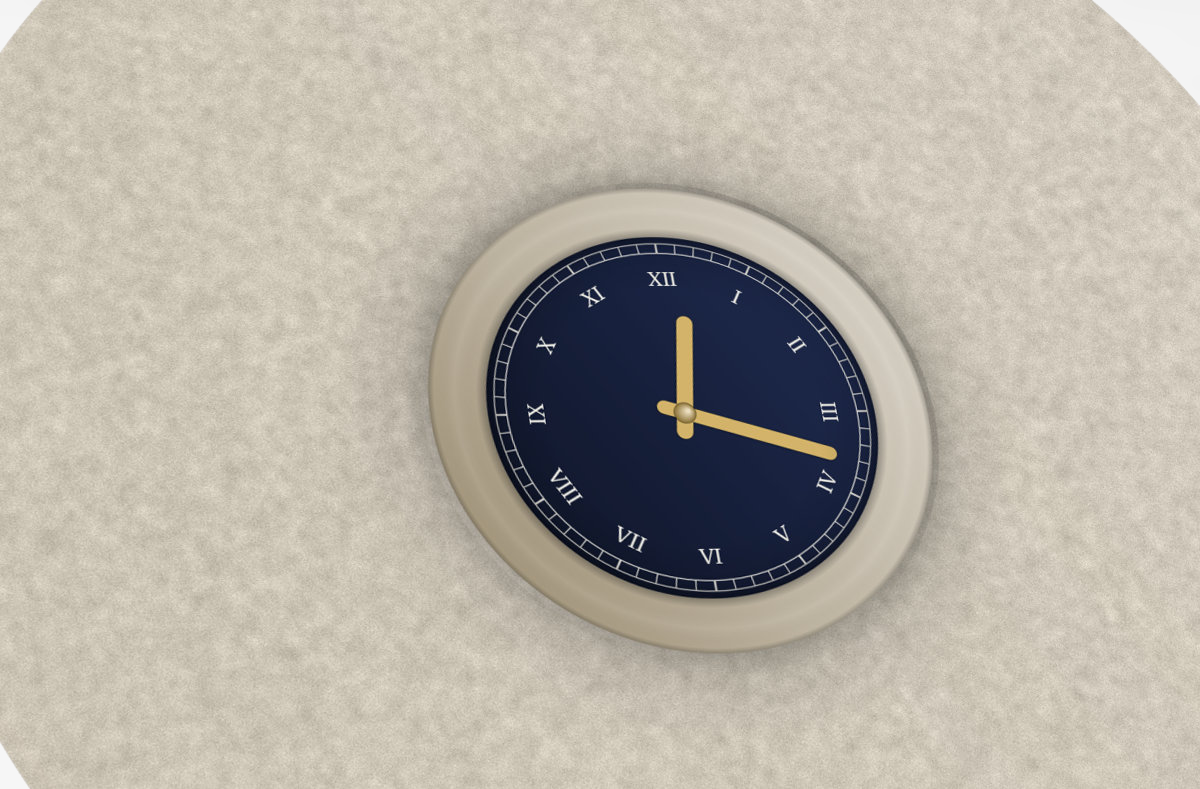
12:18
